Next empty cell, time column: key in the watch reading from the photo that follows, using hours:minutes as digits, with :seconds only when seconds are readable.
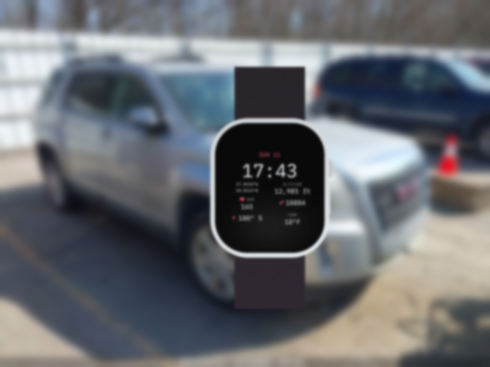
17:43
